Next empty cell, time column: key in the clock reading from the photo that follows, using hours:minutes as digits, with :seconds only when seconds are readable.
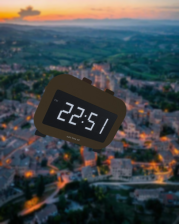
22:51
